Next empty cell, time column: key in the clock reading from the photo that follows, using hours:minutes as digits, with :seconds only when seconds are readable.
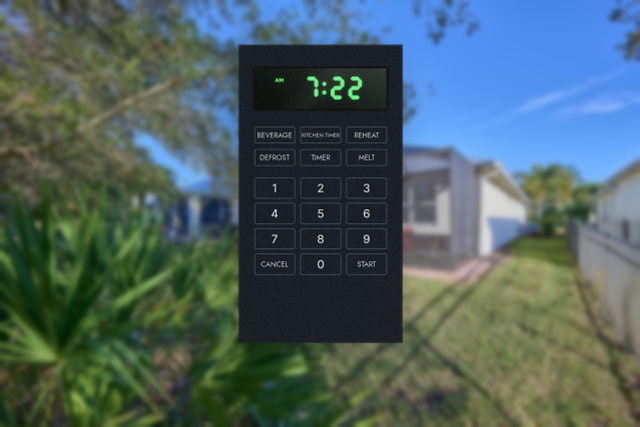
7:22
